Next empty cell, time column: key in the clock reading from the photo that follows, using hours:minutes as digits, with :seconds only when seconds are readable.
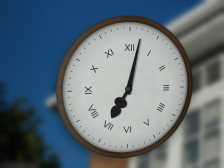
7:02
